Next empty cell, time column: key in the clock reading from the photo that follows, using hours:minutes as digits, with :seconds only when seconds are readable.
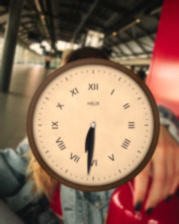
6:31
